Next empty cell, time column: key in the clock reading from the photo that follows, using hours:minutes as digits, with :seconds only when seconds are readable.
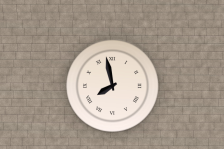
7:58
